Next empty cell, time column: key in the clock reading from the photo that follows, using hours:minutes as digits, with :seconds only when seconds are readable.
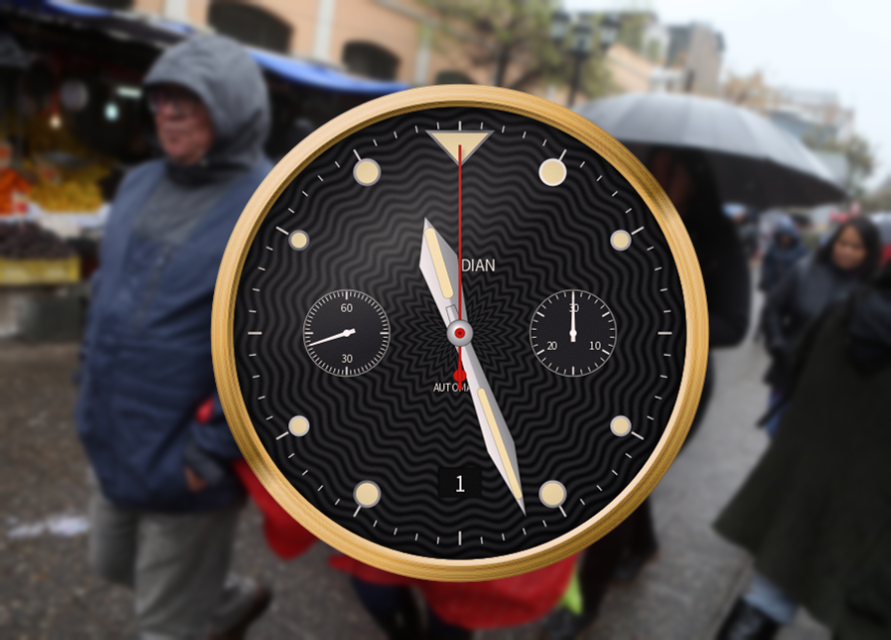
11:26:42
